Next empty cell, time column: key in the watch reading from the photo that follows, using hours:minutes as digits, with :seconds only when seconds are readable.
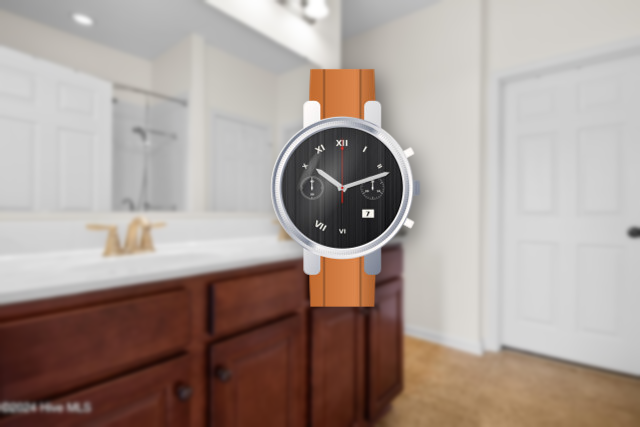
10:12
